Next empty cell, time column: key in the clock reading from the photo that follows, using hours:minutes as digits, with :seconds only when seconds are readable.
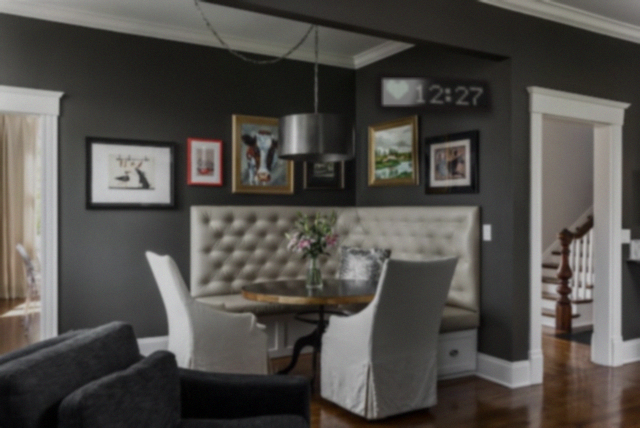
12:27
